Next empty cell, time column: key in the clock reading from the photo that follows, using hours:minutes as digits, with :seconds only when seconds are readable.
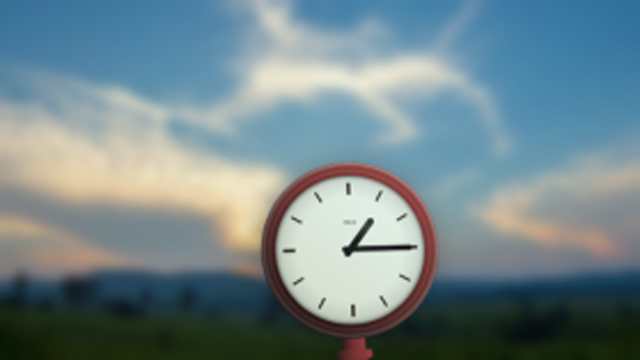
1:15
